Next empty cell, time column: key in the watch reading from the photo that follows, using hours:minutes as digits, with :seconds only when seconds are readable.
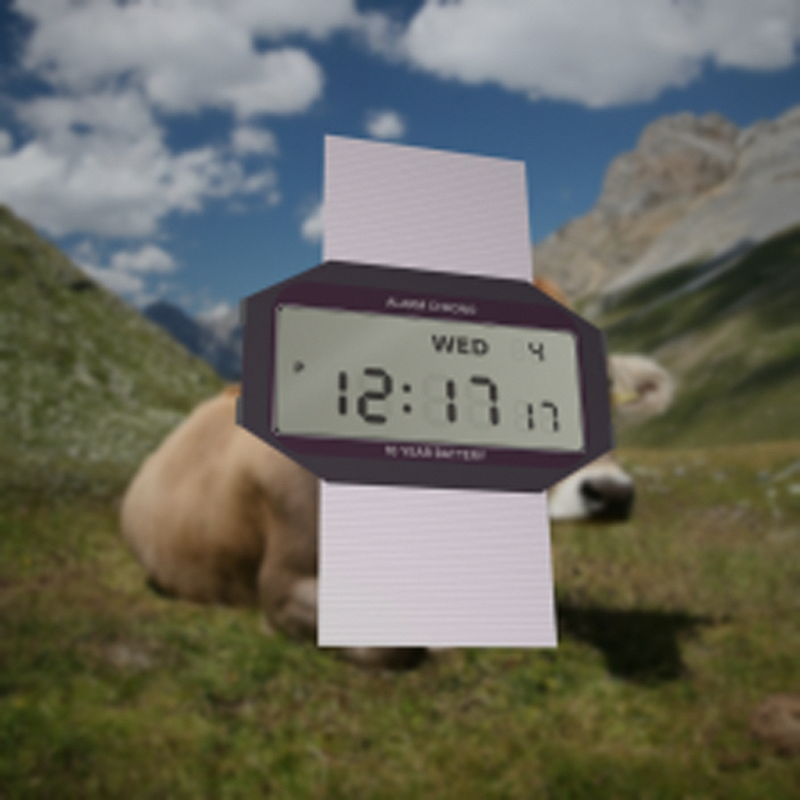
12:17:17
